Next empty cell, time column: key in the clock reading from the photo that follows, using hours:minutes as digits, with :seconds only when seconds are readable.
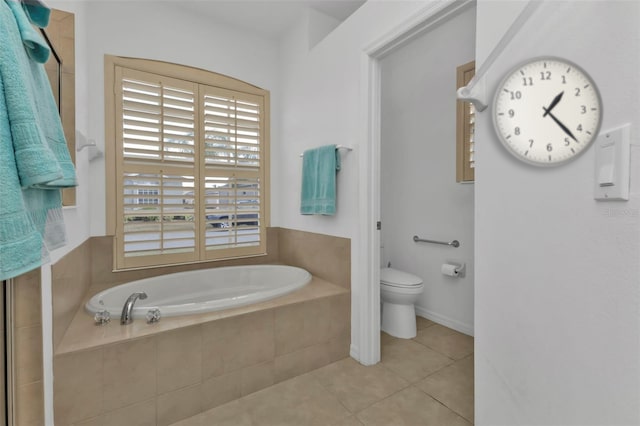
1:23
